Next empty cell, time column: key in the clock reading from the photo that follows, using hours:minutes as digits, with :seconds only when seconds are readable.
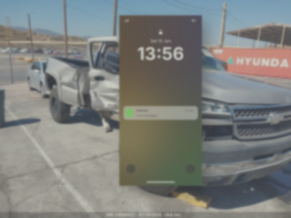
13:56
